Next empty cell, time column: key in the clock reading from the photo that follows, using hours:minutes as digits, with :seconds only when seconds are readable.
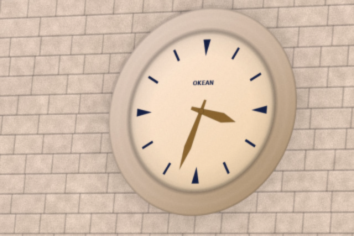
3:33
